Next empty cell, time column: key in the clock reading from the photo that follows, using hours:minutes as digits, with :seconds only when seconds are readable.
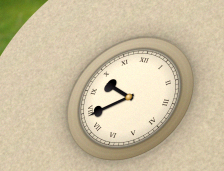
9:39
